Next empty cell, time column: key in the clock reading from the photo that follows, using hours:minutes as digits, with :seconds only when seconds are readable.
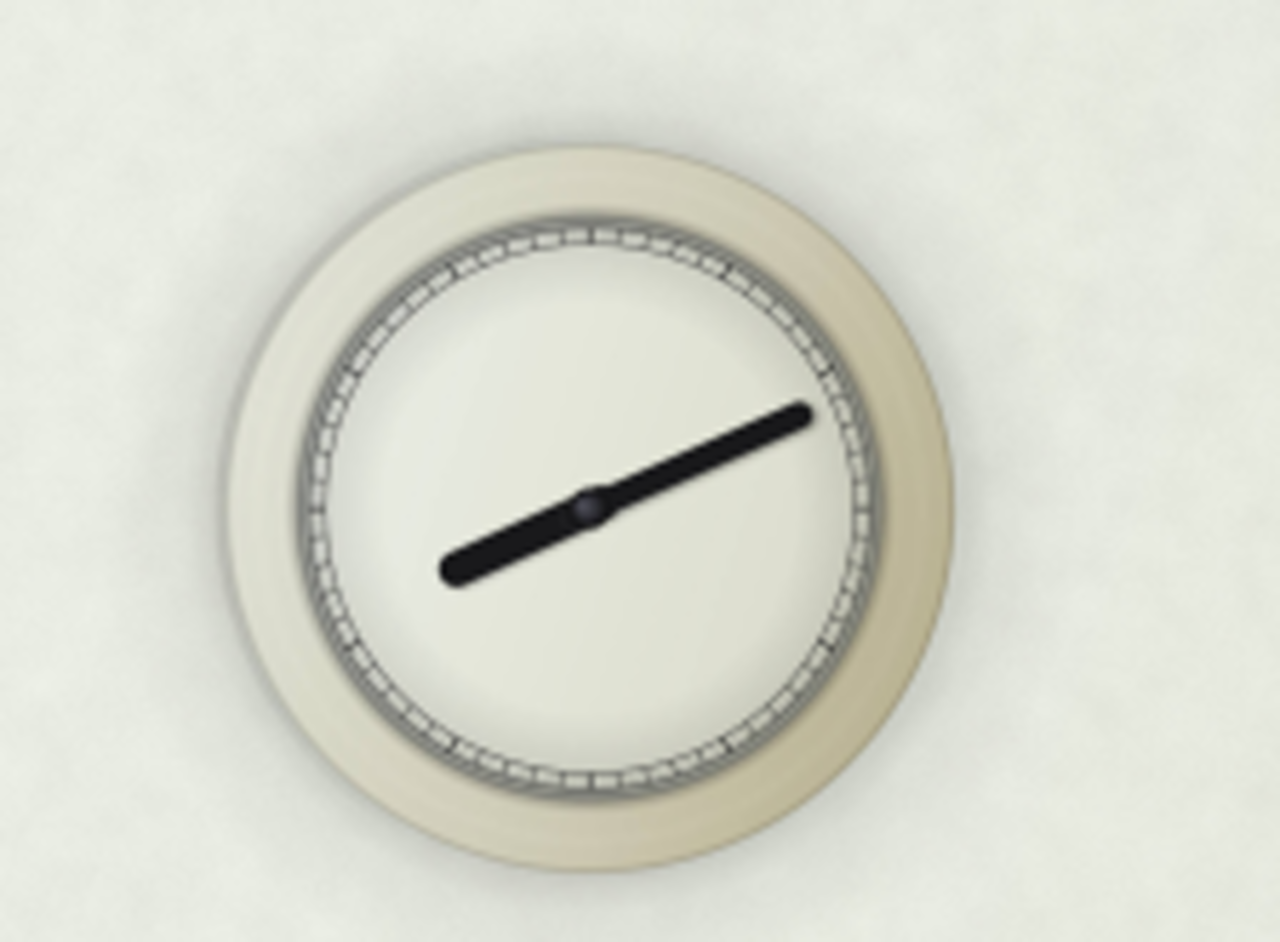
8:11
